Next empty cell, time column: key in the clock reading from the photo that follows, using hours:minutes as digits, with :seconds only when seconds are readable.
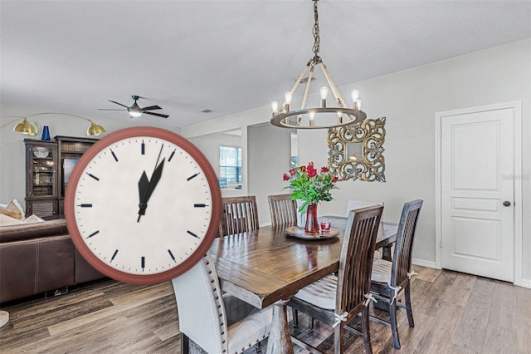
12:04:03
